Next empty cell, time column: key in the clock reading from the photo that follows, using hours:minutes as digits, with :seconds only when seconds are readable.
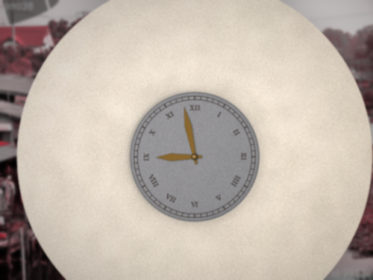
8:58
